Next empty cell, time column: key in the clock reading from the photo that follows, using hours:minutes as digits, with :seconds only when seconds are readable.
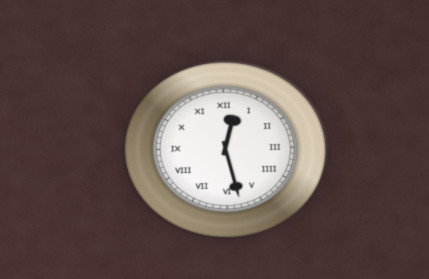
12:28
